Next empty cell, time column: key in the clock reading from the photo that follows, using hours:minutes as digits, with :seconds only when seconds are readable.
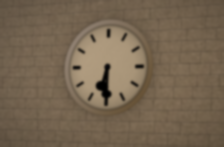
6:30
